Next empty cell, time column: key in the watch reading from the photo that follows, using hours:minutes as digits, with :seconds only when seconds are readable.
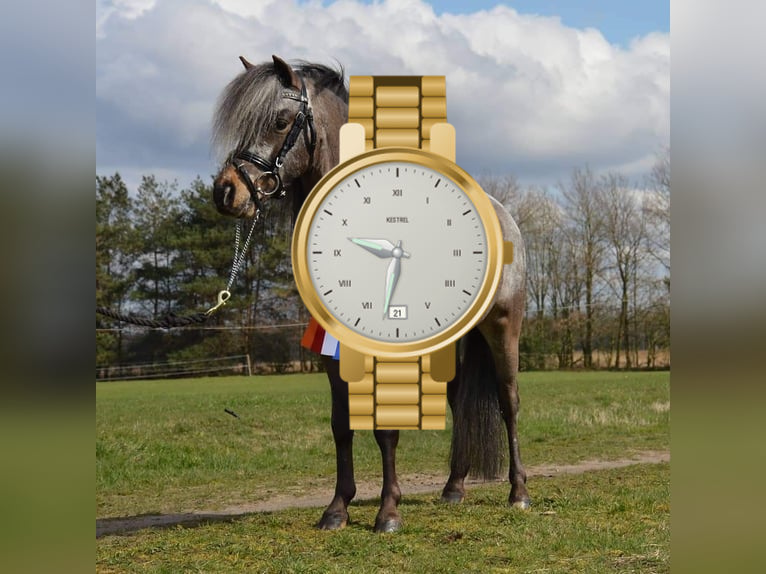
9:32
